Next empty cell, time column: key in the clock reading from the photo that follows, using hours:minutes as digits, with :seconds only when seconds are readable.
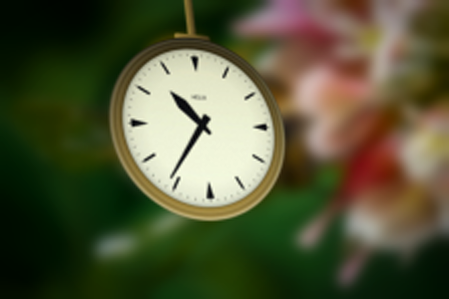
10:36
